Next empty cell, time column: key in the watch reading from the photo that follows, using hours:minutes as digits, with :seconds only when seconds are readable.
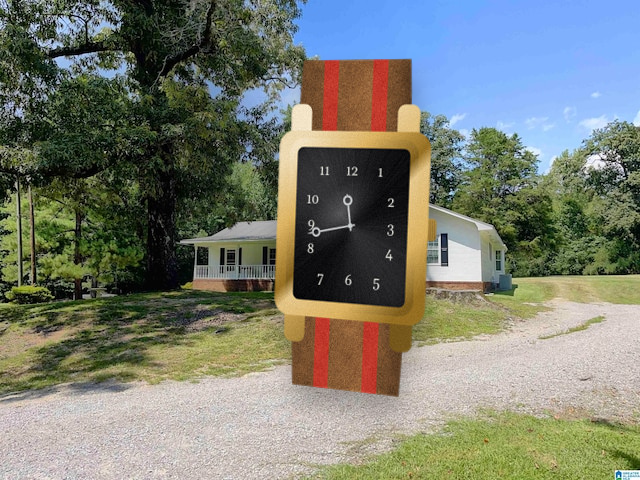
11:43
